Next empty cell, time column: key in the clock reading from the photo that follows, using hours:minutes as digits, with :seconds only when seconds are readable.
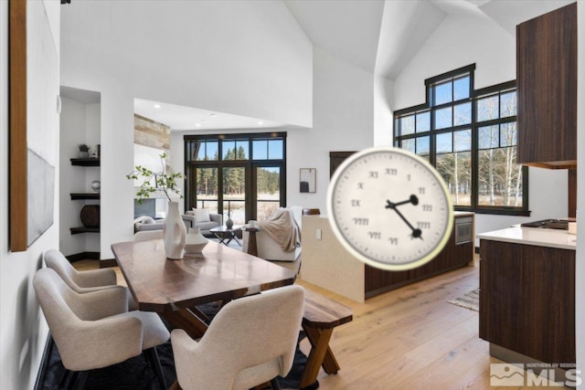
2:23
